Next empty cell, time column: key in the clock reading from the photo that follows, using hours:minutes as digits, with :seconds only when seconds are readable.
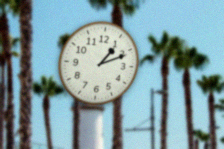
1:11
